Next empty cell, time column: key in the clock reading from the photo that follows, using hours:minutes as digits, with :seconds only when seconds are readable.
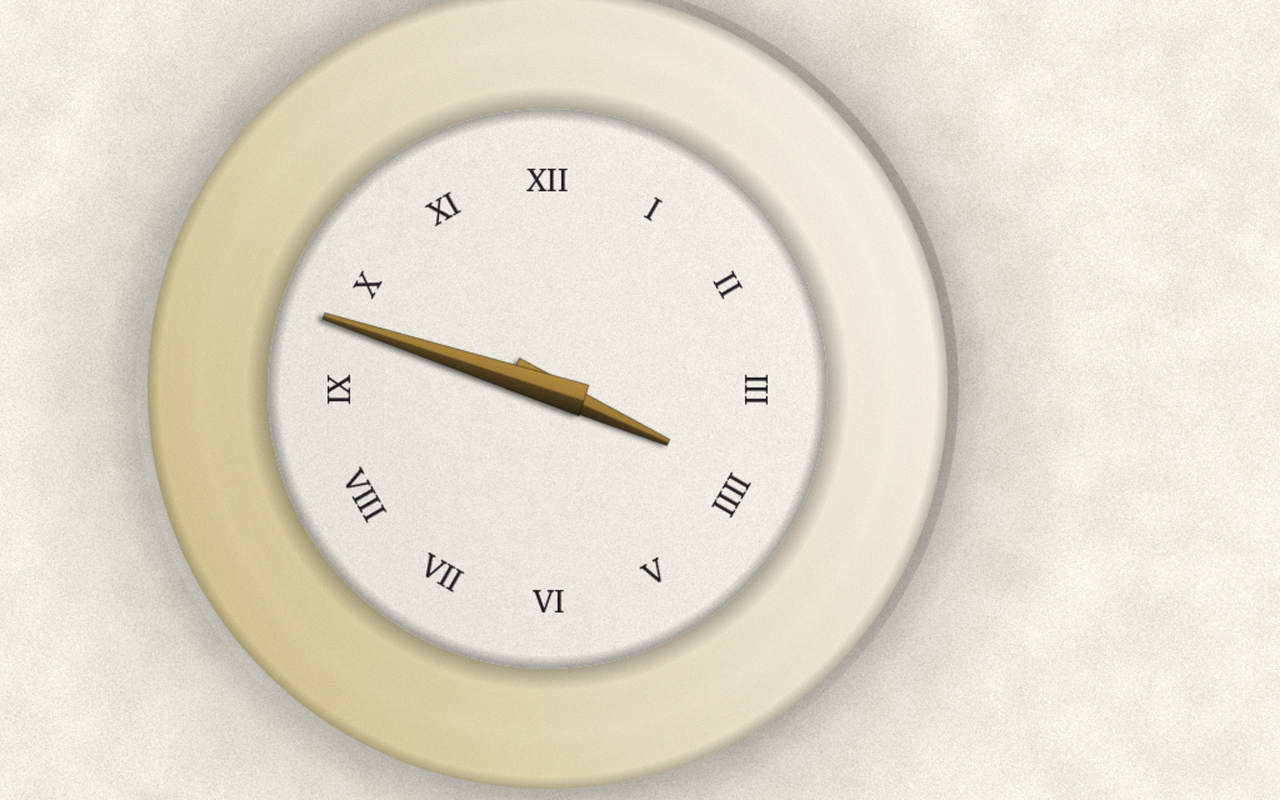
3:48
